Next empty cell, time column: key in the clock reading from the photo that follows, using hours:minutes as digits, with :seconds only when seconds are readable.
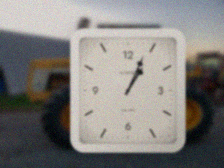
1:04
